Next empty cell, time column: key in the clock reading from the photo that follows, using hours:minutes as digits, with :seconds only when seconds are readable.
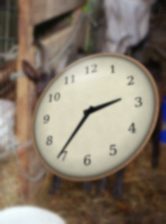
2:36
